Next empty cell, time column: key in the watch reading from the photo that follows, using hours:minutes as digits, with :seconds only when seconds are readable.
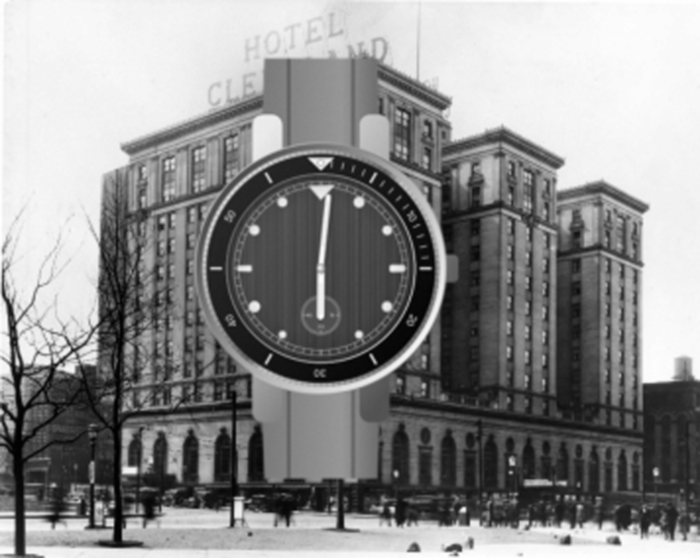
6:01
